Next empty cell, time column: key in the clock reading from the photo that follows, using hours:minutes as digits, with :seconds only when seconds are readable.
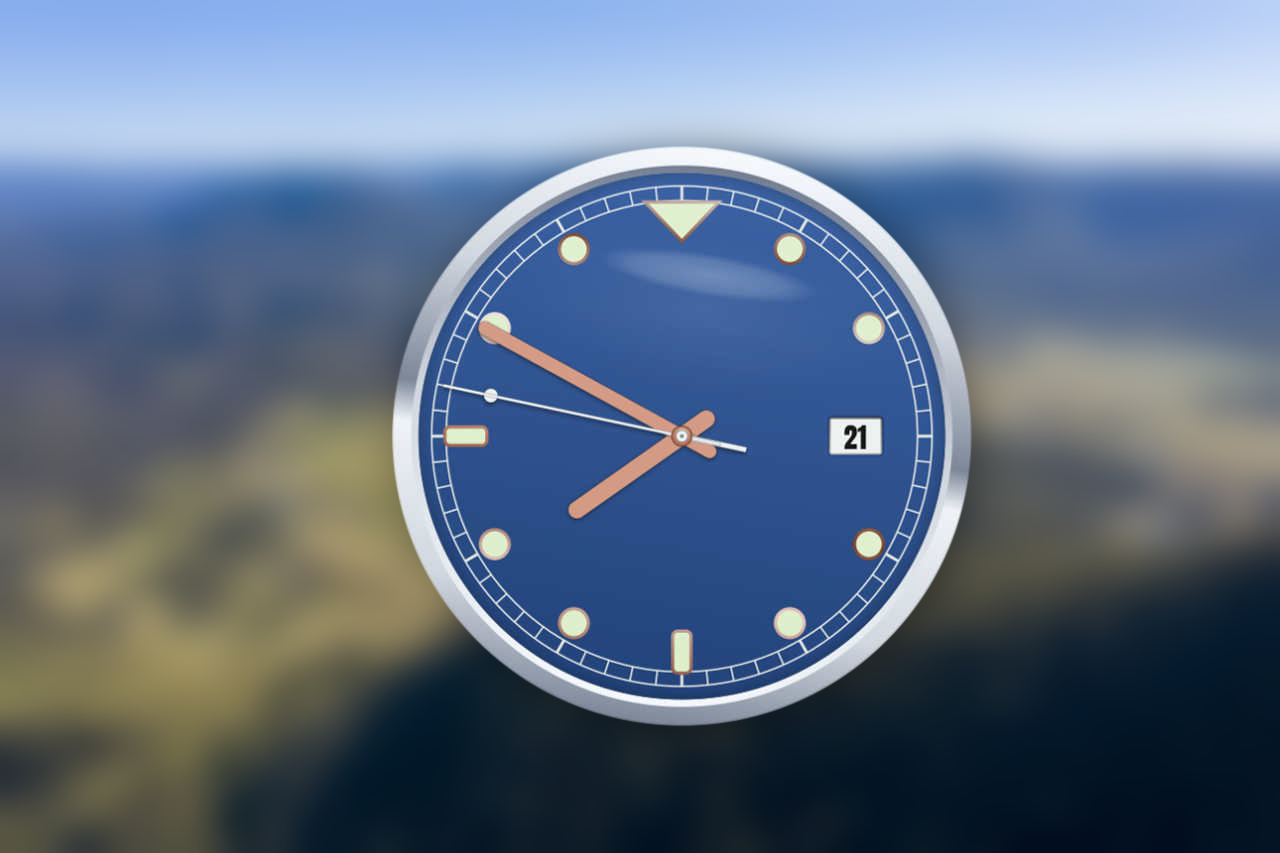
7:49:47
